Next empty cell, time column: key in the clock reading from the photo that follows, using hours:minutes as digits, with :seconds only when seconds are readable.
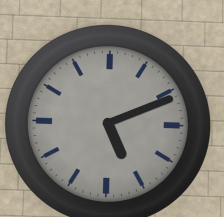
5:11
